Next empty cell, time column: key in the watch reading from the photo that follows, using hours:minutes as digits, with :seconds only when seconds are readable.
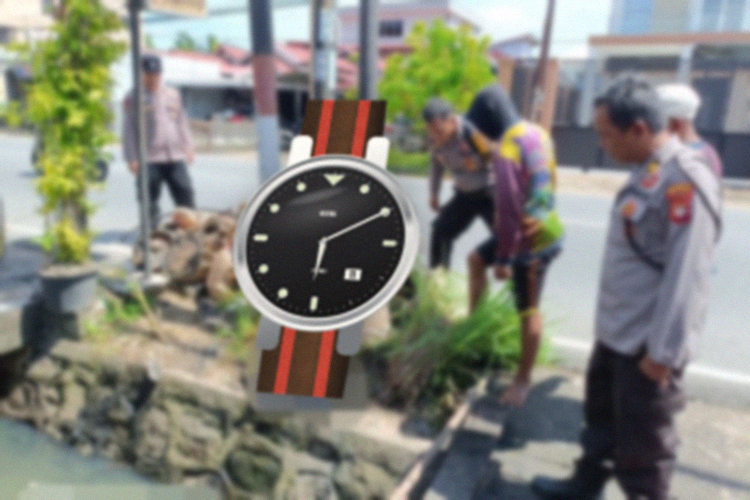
6:10
